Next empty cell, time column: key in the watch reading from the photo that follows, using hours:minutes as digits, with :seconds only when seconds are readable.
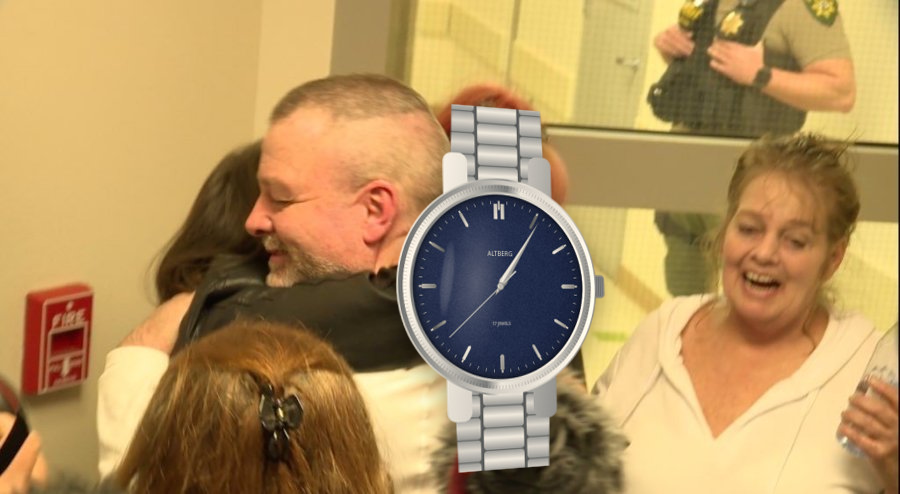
1:05:38
